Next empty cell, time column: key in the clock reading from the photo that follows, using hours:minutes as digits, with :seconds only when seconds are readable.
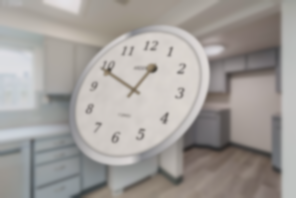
12:49
